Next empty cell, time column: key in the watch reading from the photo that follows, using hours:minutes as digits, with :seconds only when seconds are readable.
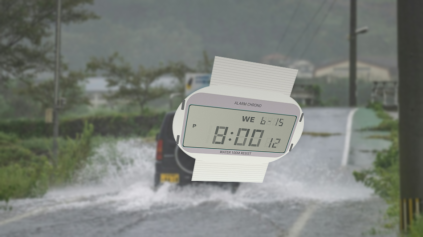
8:00:12
